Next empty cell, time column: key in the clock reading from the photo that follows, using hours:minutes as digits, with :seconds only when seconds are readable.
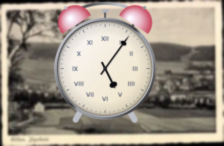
5:06
